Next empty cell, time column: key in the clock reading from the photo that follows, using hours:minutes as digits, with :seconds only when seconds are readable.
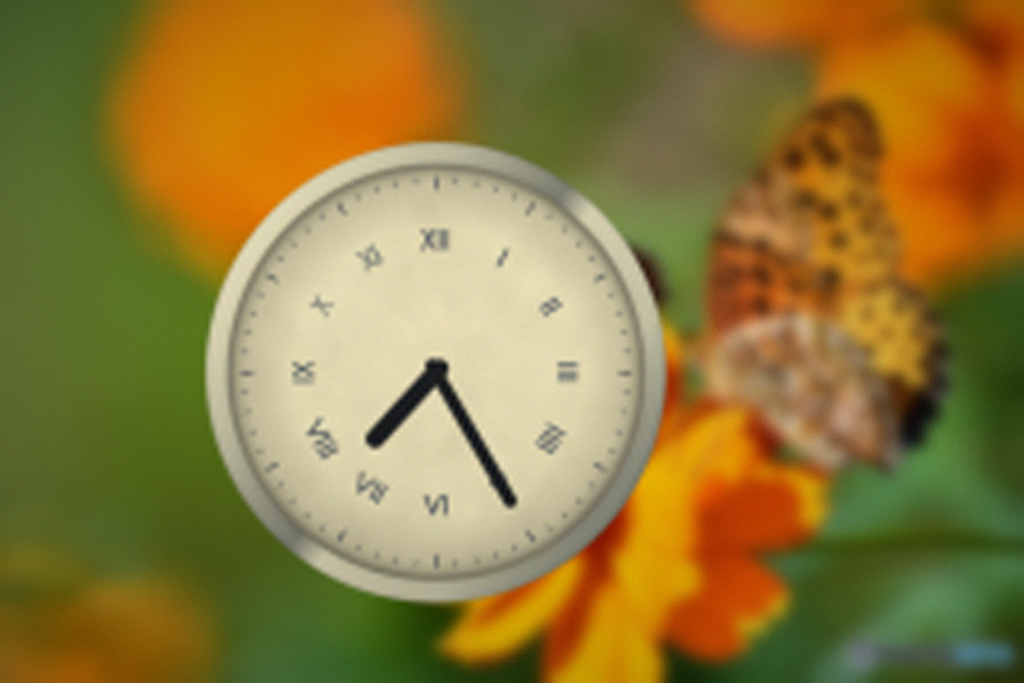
7:25
